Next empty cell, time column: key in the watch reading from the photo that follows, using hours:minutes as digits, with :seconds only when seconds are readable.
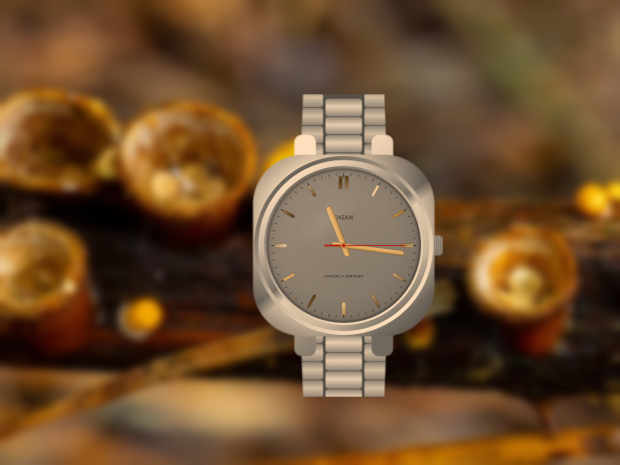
11:16:15
